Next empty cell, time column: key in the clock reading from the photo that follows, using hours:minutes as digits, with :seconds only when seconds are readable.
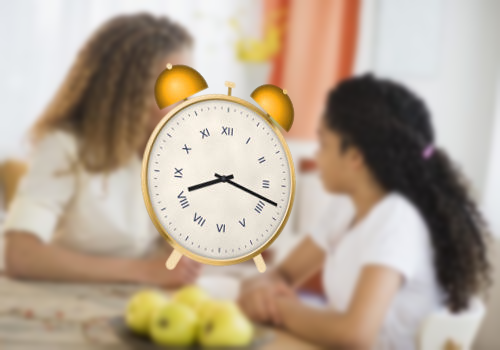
8:18
